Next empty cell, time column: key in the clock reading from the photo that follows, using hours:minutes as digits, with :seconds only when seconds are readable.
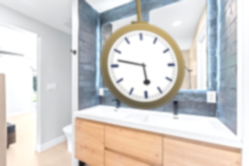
5:47
